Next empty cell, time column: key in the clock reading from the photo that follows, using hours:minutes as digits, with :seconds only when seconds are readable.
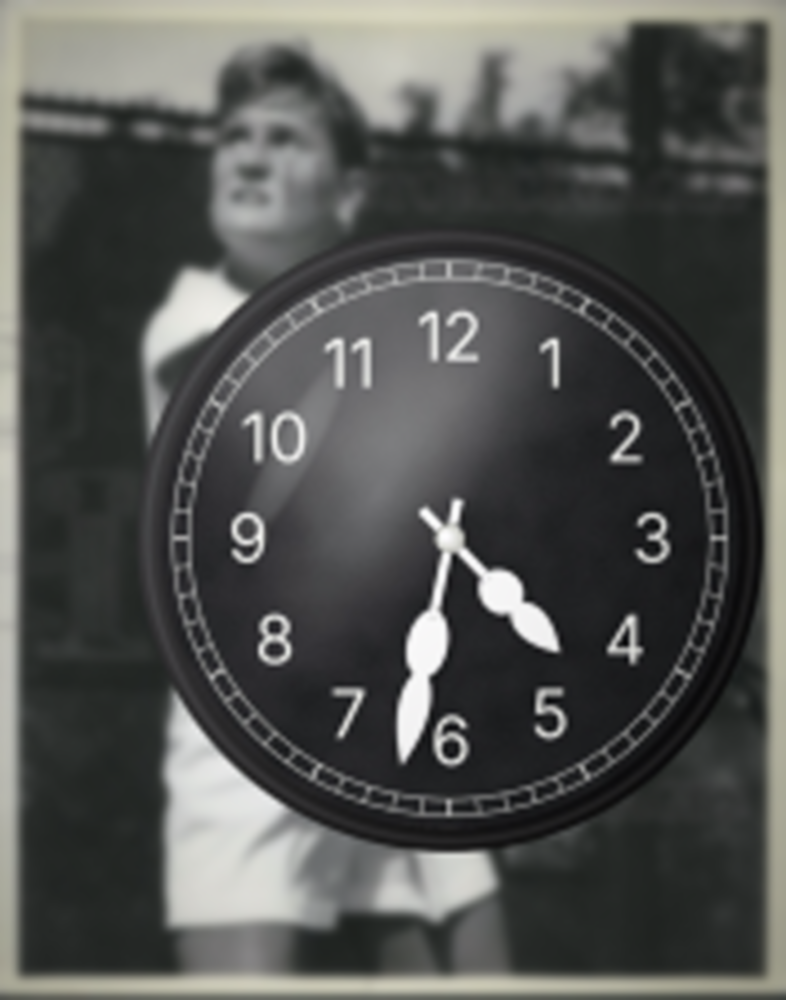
4:32
